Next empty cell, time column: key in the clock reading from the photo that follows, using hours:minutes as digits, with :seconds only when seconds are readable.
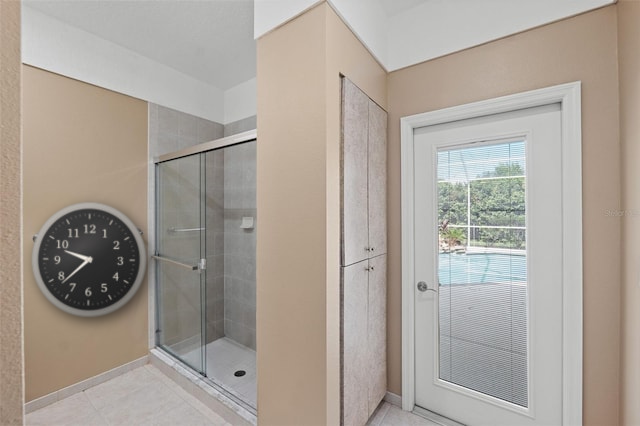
9:38
